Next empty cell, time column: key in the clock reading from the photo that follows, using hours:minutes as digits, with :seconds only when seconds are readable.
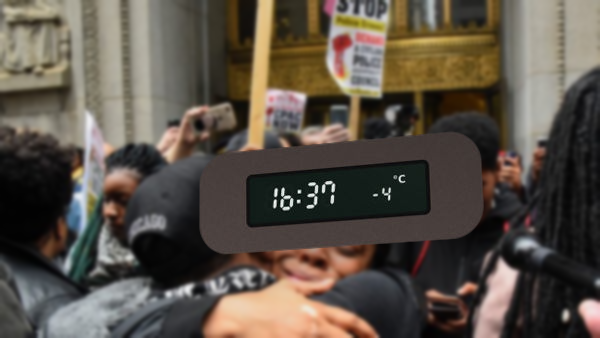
16:37
